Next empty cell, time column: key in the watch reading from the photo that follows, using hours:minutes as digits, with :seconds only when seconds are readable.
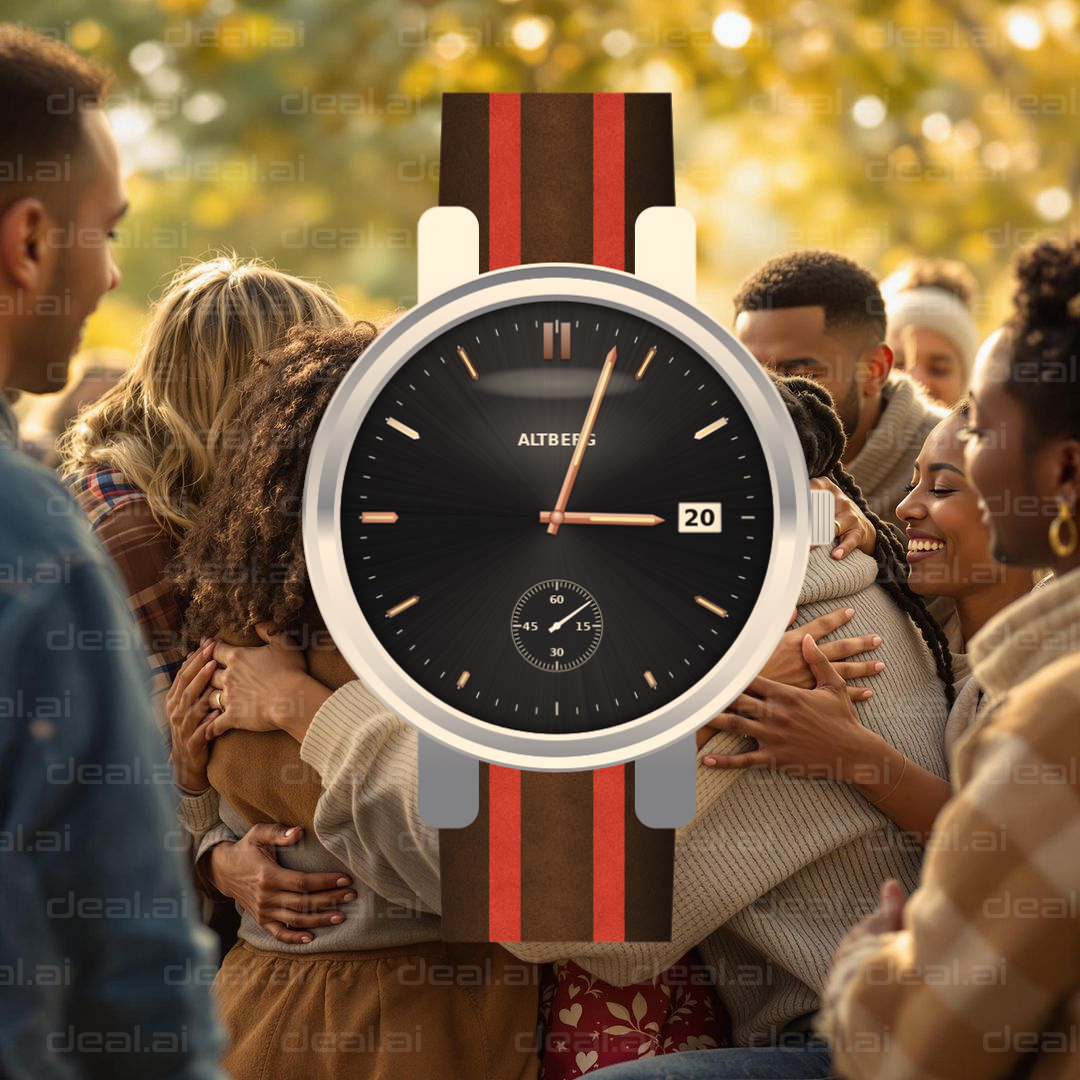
3:03:09
